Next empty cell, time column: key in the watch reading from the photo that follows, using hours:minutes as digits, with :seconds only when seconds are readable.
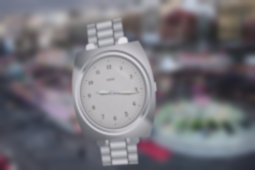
9:16
